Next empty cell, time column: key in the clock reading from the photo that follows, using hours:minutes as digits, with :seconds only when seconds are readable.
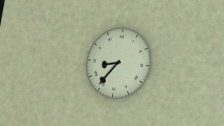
8:36
